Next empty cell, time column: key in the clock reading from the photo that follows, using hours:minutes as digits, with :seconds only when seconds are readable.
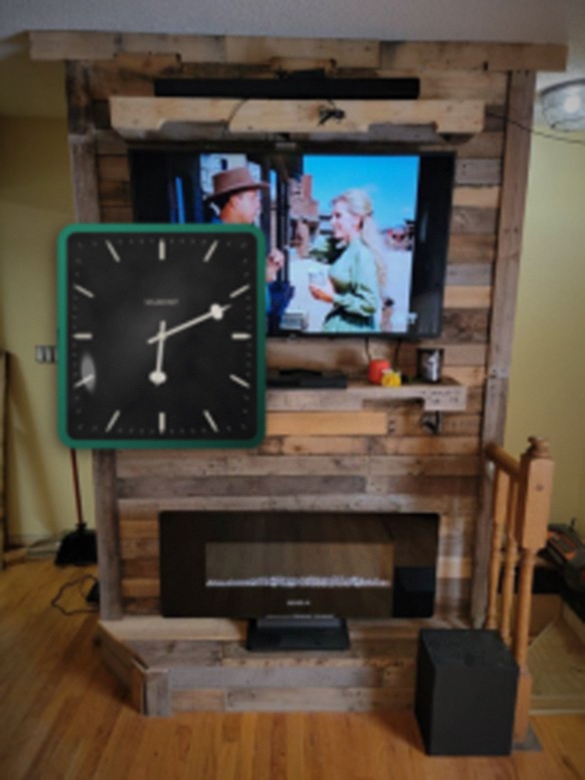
6:11
